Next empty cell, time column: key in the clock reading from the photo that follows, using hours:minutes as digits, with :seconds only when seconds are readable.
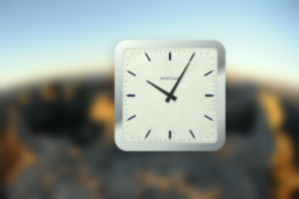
10:05
